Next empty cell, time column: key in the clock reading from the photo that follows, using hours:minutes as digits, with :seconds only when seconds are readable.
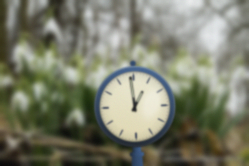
12:59
